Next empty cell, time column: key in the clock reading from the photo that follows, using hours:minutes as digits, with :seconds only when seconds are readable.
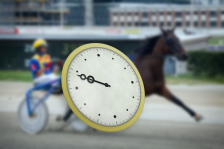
9:49
